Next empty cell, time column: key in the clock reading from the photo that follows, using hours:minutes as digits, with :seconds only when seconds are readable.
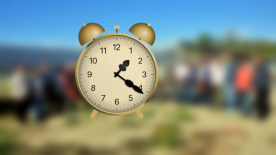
1:21
